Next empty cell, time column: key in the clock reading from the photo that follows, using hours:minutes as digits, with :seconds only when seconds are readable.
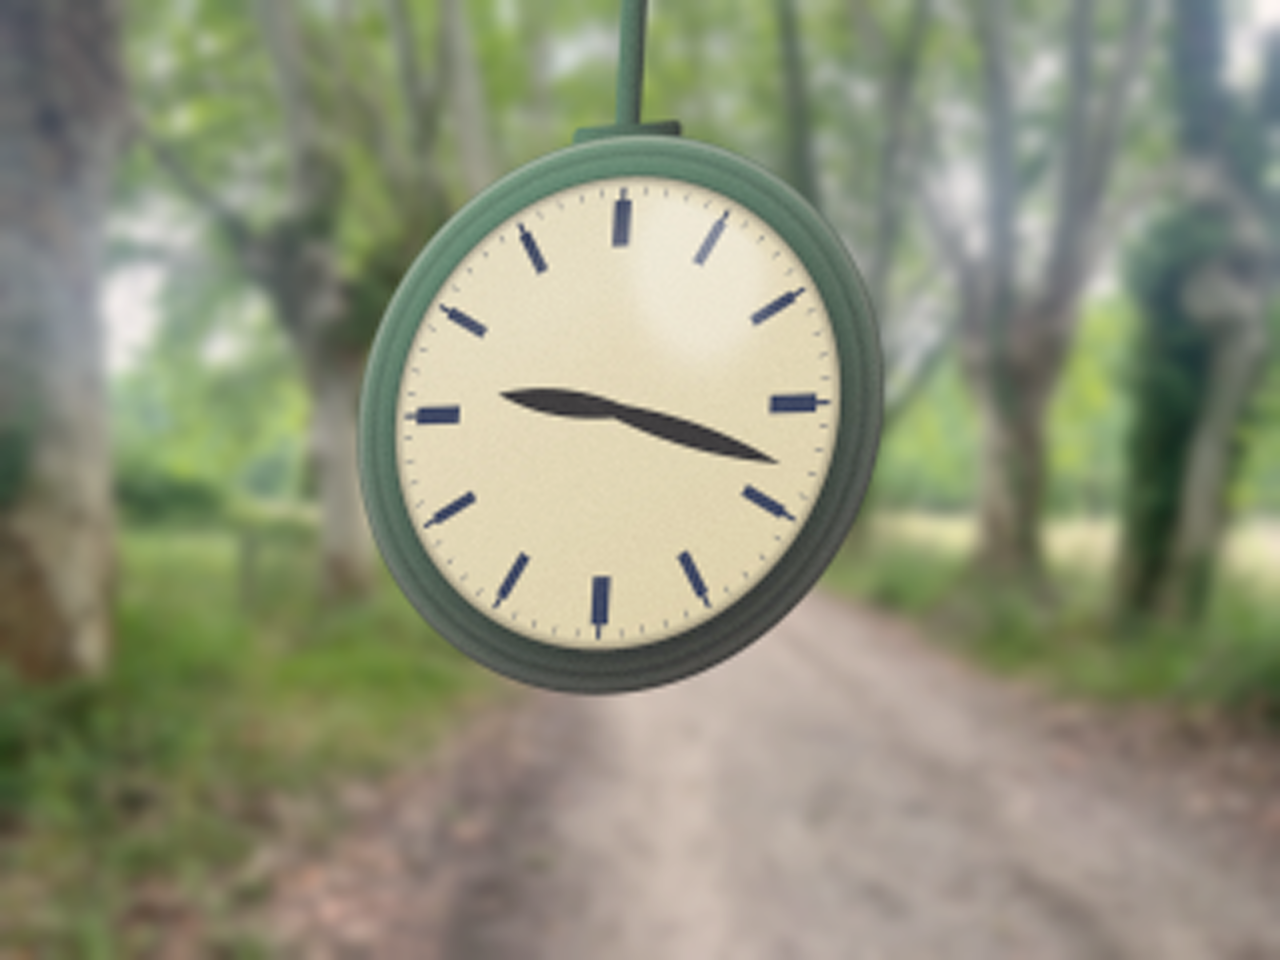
9:18
